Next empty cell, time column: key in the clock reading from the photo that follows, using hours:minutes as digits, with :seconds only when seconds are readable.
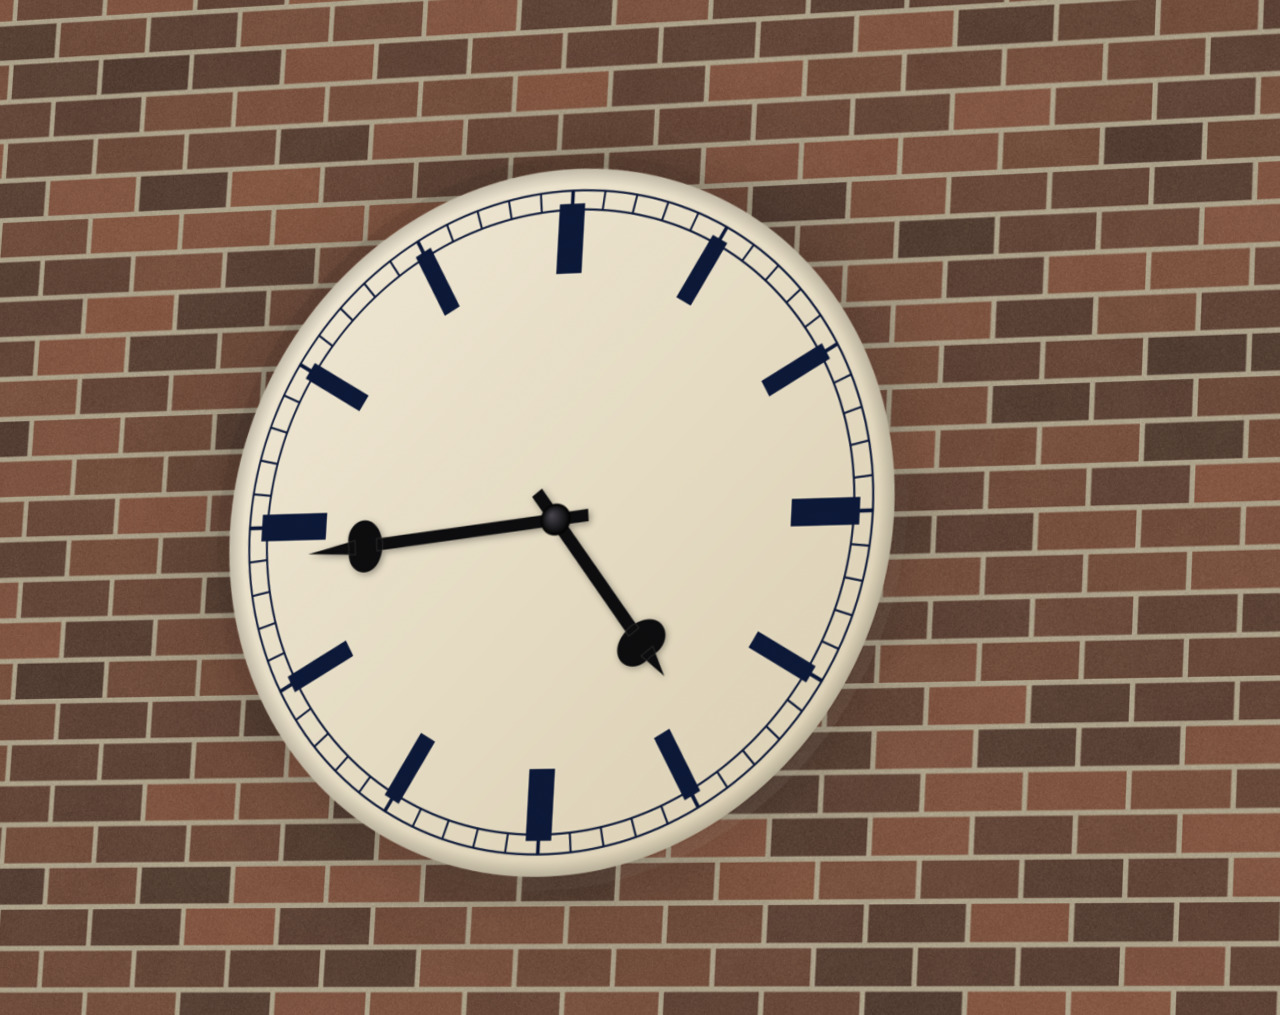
4:44
